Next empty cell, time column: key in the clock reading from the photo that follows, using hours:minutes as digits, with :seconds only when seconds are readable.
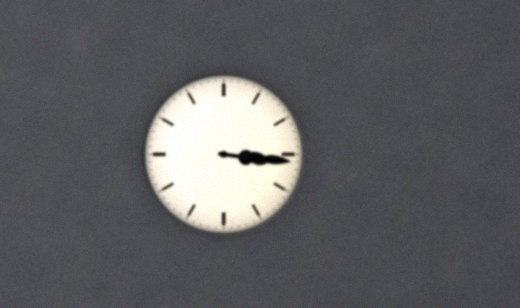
3:16
